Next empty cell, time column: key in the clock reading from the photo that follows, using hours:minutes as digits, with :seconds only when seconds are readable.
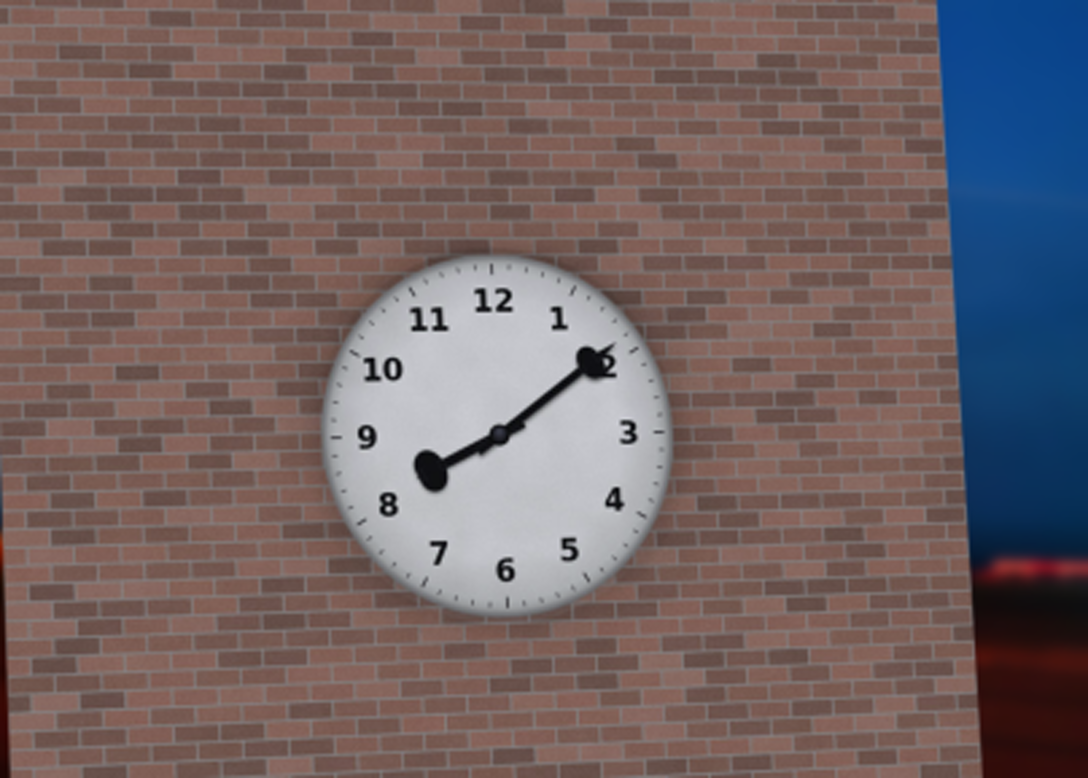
8:09
